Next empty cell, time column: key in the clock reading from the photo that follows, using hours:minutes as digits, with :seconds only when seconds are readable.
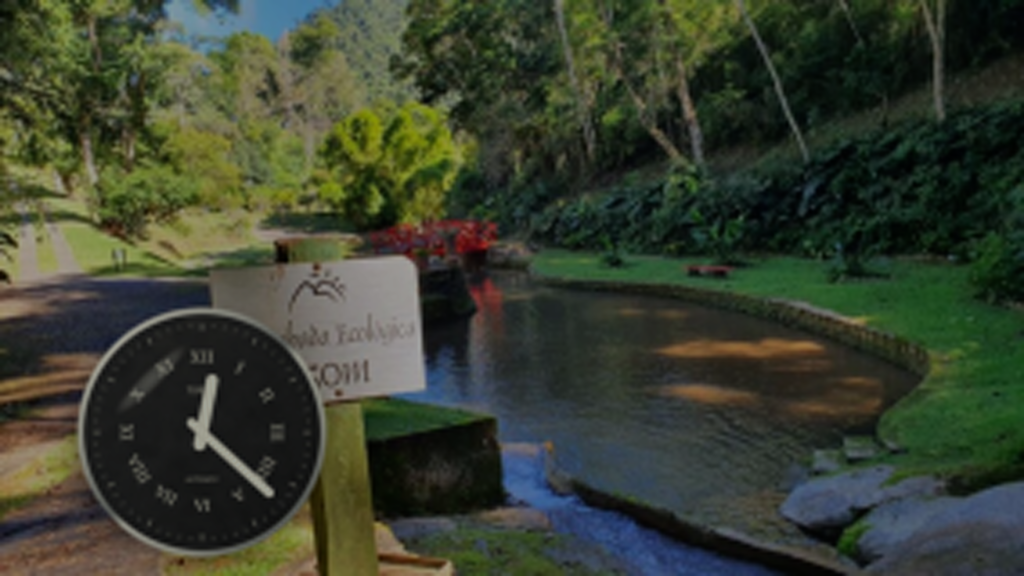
12:22
